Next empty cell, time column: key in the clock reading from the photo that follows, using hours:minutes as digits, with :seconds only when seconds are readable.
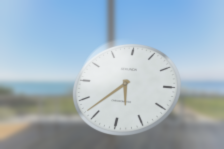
5:37
